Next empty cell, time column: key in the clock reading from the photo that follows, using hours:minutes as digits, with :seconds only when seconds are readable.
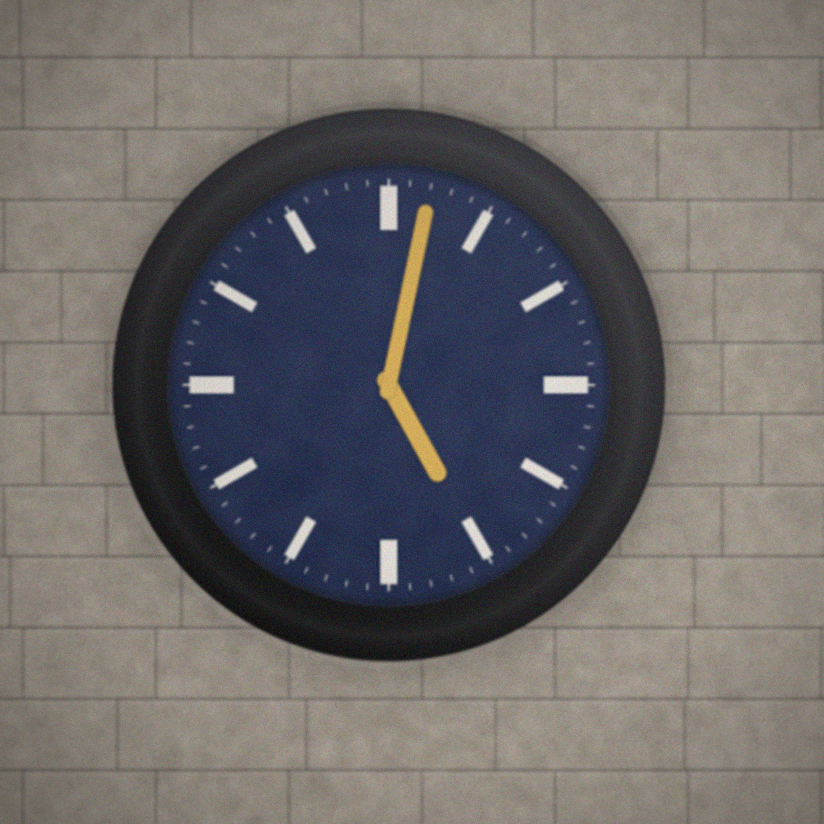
5:02
